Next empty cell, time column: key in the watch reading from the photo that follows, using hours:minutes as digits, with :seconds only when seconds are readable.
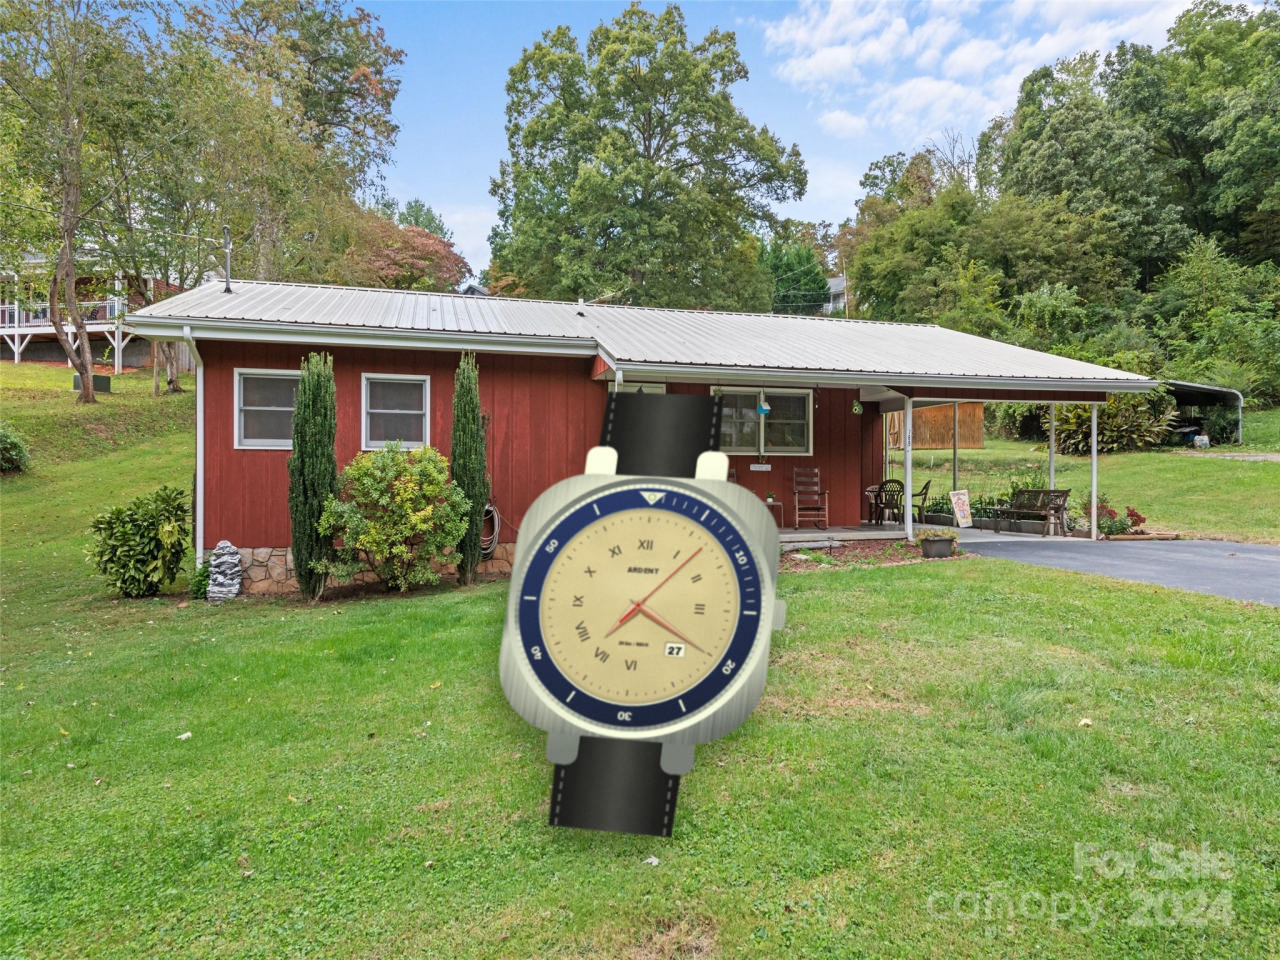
7:20:07
